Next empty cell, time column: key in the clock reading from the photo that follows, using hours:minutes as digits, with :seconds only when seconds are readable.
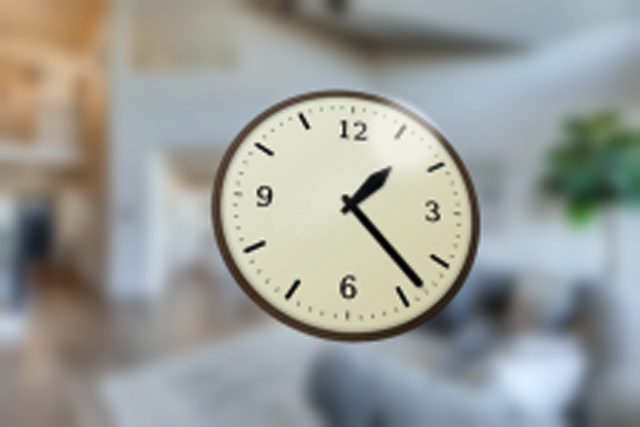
1:23
